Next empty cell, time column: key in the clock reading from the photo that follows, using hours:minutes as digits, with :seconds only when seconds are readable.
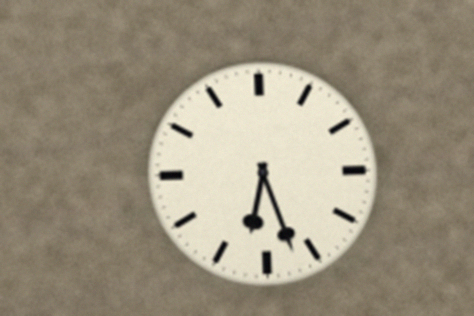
6:27
